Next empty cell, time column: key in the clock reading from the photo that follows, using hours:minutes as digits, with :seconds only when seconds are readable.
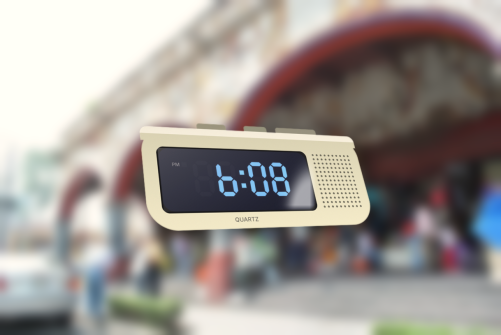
6:08
